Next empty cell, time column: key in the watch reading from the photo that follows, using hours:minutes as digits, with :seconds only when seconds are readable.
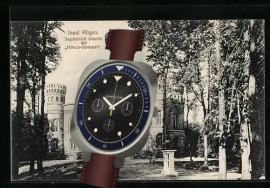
10:09
